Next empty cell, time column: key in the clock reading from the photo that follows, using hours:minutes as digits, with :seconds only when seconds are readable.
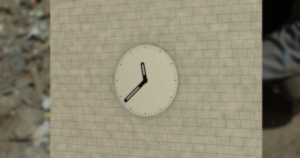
11:38
